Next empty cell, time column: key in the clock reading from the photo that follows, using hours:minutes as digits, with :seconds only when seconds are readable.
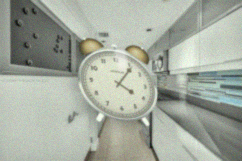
4:06
